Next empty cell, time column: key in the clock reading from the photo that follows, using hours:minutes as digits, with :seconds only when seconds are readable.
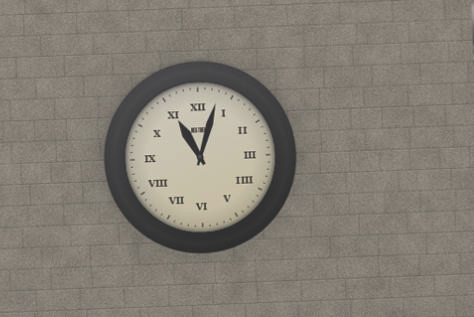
11:03
